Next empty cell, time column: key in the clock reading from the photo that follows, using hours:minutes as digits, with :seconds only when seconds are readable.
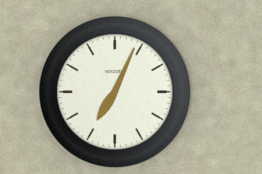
7:04
